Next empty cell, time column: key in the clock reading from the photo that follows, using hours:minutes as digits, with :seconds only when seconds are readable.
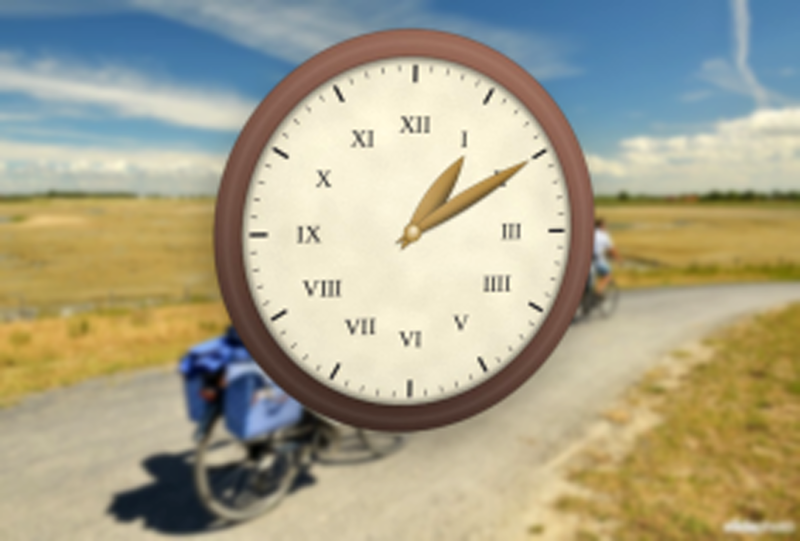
1:10
